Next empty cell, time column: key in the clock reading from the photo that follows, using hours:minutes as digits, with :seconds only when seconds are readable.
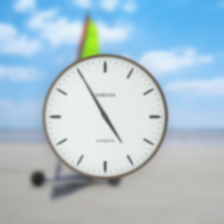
4:55
